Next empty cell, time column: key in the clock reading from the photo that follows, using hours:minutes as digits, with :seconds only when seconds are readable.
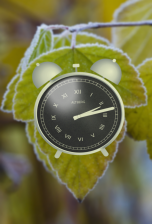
2:13
